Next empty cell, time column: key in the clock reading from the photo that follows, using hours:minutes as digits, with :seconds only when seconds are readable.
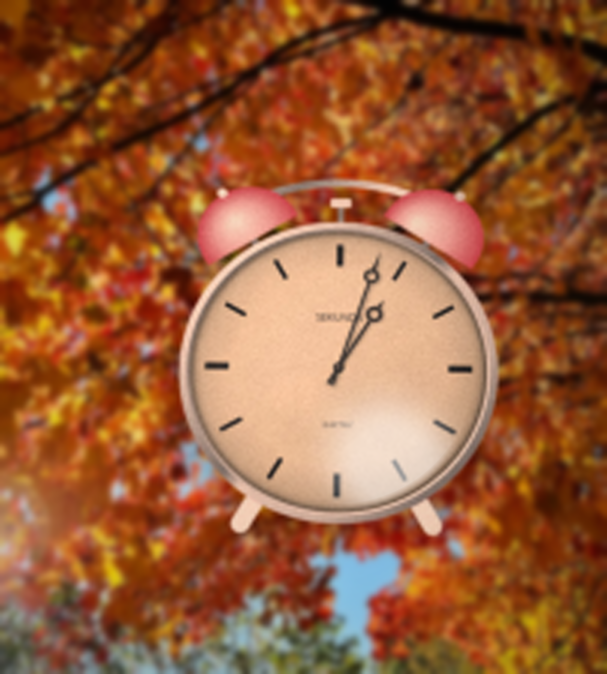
1:03
